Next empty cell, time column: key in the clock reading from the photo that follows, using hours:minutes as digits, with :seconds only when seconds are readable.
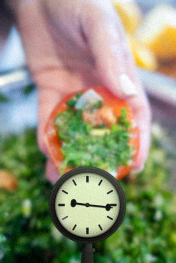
9:16
